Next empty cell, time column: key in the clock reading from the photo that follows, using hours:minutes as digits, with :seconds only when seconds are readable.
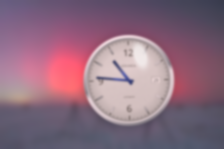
10:46
